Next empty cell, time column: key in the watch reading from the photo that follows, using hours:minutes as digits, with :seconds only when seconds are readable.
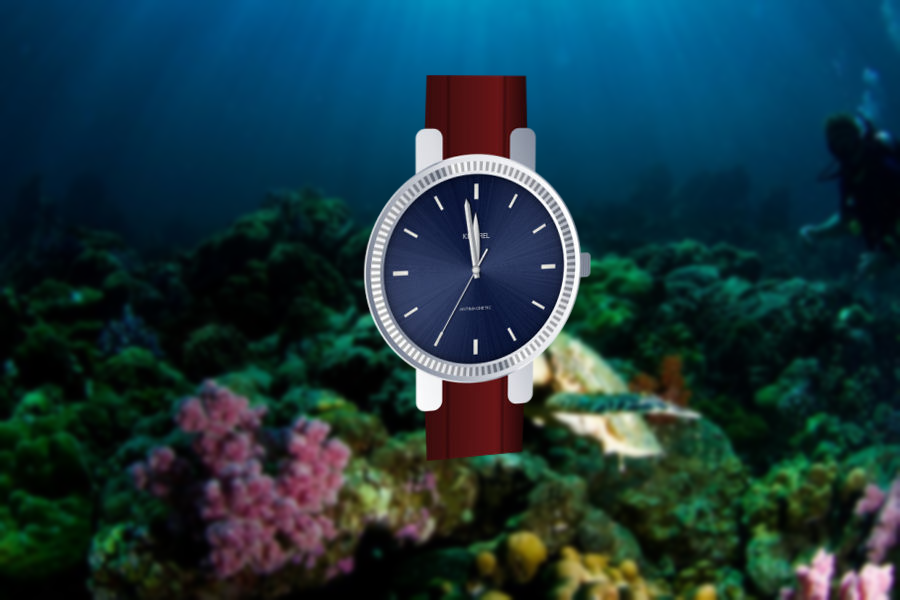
11:58:35
